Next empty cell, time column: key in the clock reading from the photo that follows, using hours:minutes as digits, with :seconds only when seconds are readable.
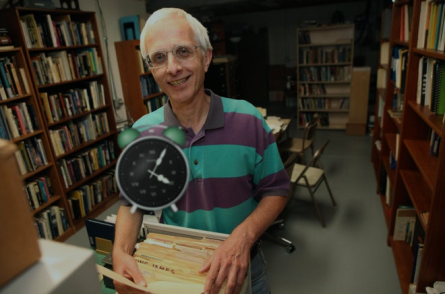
4:05
